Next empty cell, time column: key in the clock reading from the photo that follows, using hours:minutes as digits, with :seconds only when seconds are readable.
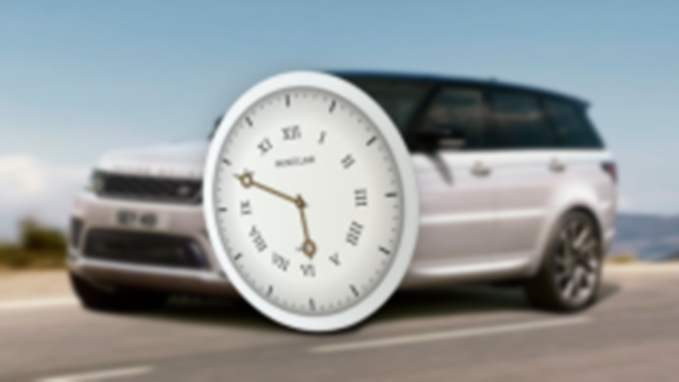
5:49
